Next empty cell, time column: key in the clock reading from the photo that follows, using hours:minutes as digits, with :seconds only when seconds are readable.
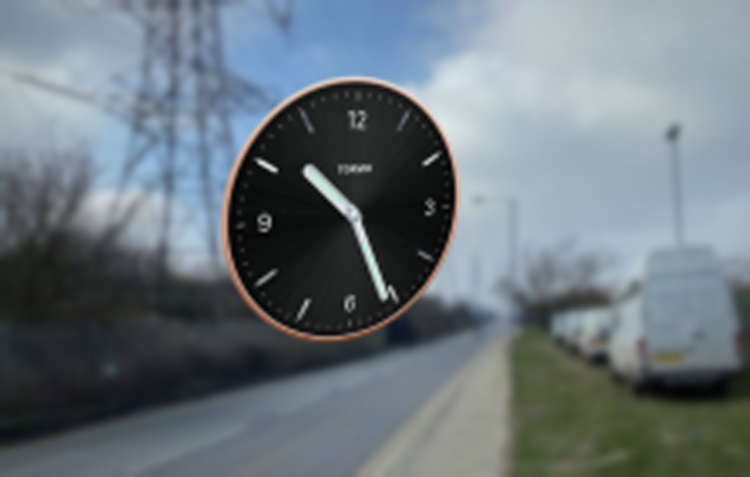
10:26
